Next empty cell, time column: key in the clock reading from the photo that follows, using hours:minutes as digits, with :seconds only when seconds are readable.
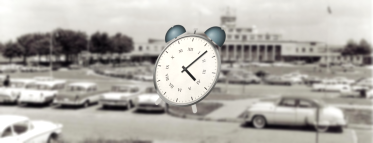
4:07
